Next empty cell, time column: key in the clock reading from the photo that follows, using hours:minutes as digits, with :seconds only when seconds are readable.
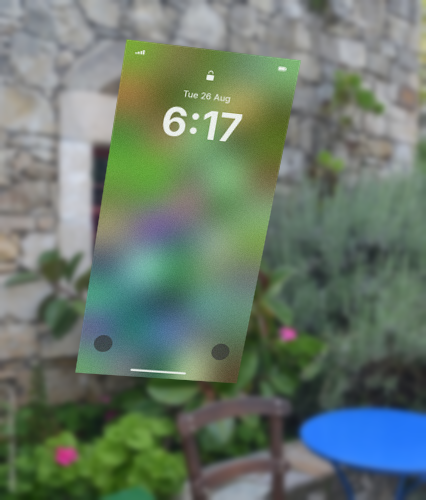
6:17
